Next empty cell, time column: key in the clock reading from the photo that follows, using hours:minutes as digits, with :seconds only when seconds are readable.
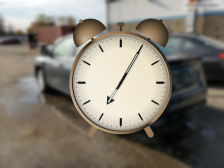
7:05
